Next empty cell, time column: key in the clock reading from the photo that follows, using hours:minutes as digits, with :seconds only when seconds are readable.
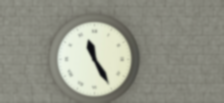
11:25
